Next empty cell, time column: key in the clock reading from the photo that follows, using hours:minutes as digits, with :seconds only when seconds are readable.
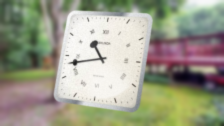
10:43
